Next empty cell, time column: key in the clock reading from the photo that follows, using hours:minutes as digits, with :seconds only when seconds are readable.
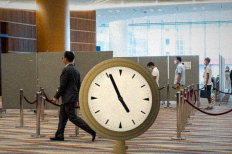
4:56
